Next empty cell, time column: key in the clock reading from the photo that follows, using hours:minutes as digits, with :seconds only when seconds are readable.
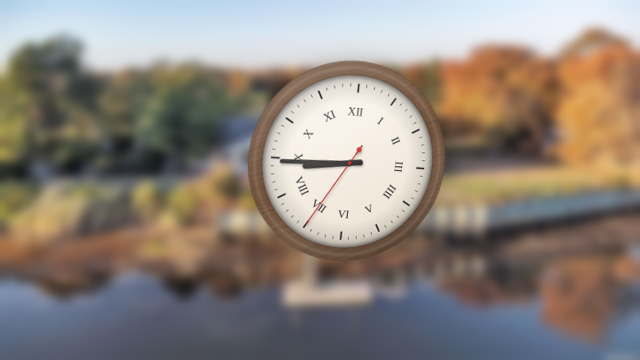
8:44:35
